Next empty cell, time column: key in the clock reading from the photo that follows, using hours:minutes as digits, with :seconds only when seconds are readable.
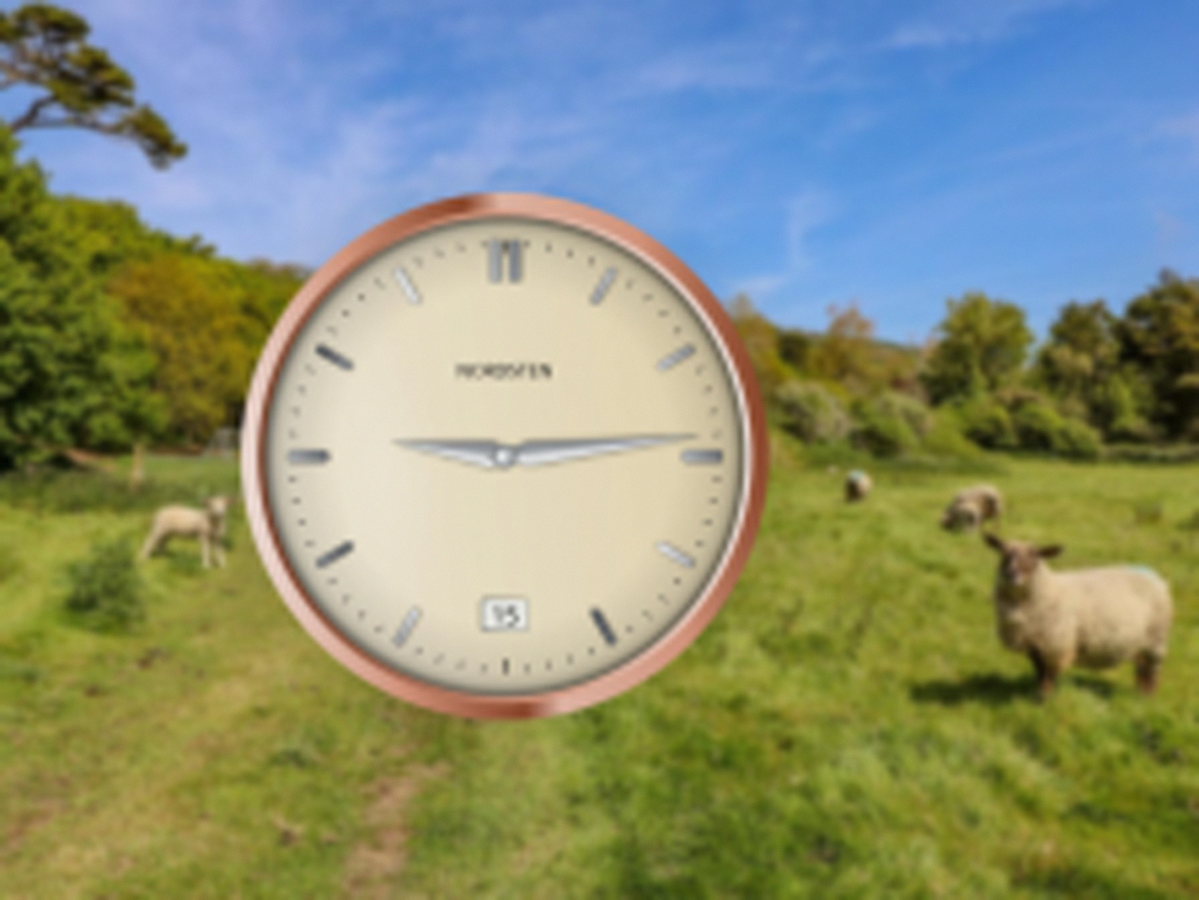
9:14
